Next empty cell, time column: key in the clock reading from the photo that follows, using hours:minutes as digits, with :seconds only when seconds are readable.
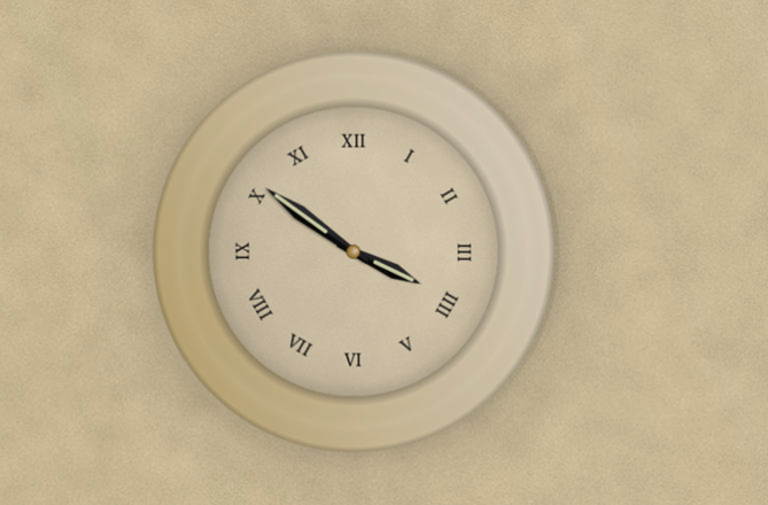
3:51
